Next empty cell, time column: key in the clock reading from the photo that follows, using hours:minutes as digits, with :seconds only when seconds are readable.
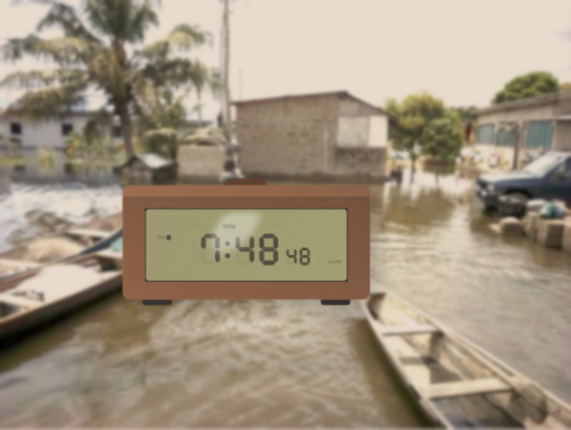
7:48:48
